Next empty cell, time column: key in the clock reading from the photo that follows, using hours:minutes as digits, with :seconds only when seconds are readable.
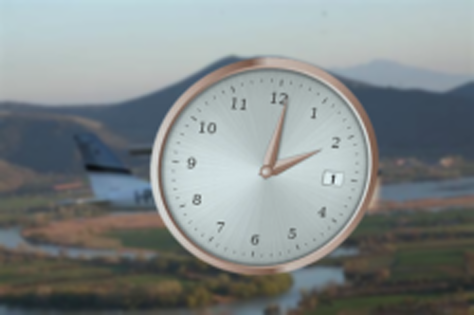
2:01
